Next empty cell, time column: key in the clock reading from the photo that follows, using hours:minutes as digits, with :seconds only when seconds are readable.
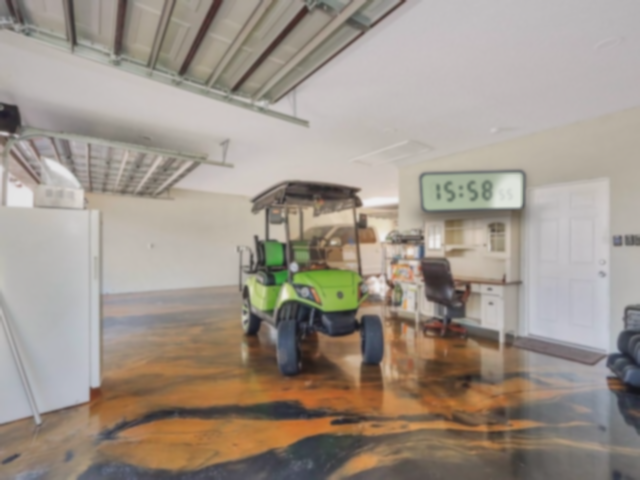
15:58
